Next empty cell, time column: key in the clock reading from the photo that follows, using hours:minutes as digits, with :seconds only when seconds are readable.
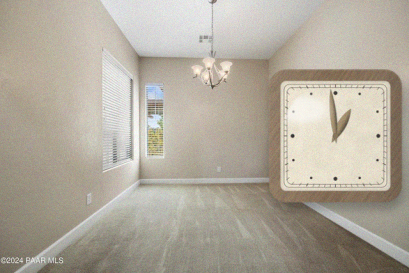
12:59
